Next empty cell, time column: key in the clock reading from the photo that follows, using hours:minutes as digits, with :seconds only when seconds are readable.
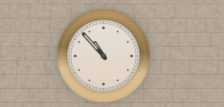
10:53
